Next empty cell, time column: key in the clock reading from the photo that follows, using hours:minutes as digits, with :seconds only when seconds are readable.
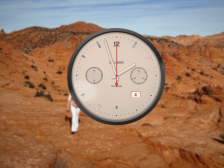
1:57
